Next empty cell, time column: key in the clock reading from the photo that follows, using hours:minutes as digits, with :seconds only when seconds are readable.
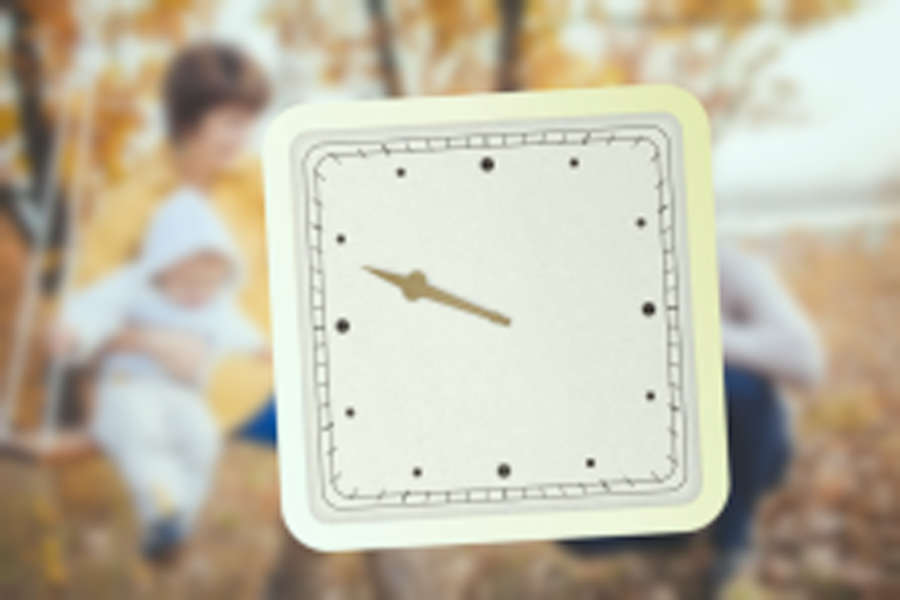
9:49
